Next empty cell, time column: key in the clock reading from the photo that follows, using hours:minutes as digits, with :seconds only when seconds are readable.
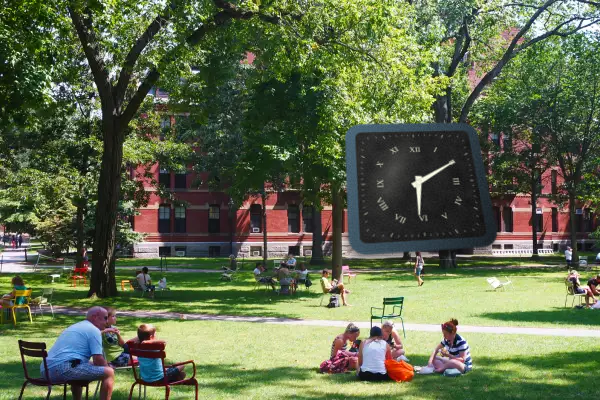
6:10
